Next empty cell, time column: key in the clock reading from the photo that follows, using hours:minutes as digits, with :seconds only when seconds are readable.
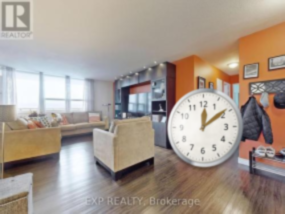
12:09
